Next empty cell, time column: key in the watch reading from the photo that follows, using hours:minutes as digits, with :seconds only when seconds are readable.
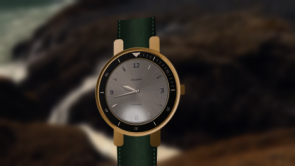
9:43
